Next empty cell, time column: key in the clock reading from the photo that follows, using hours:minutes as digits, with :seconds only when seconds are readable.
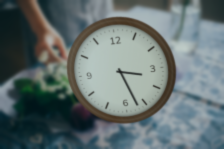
3:27
